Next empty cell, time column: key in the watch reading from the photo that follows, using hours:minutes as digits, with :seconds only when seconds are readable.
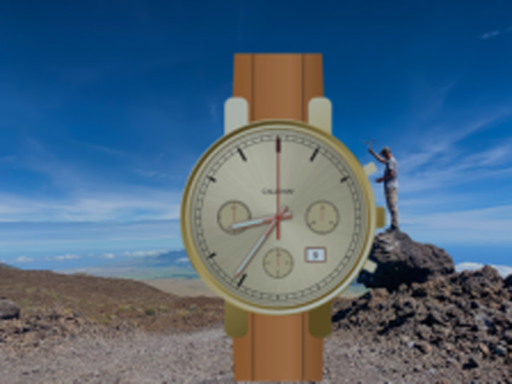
8:36
